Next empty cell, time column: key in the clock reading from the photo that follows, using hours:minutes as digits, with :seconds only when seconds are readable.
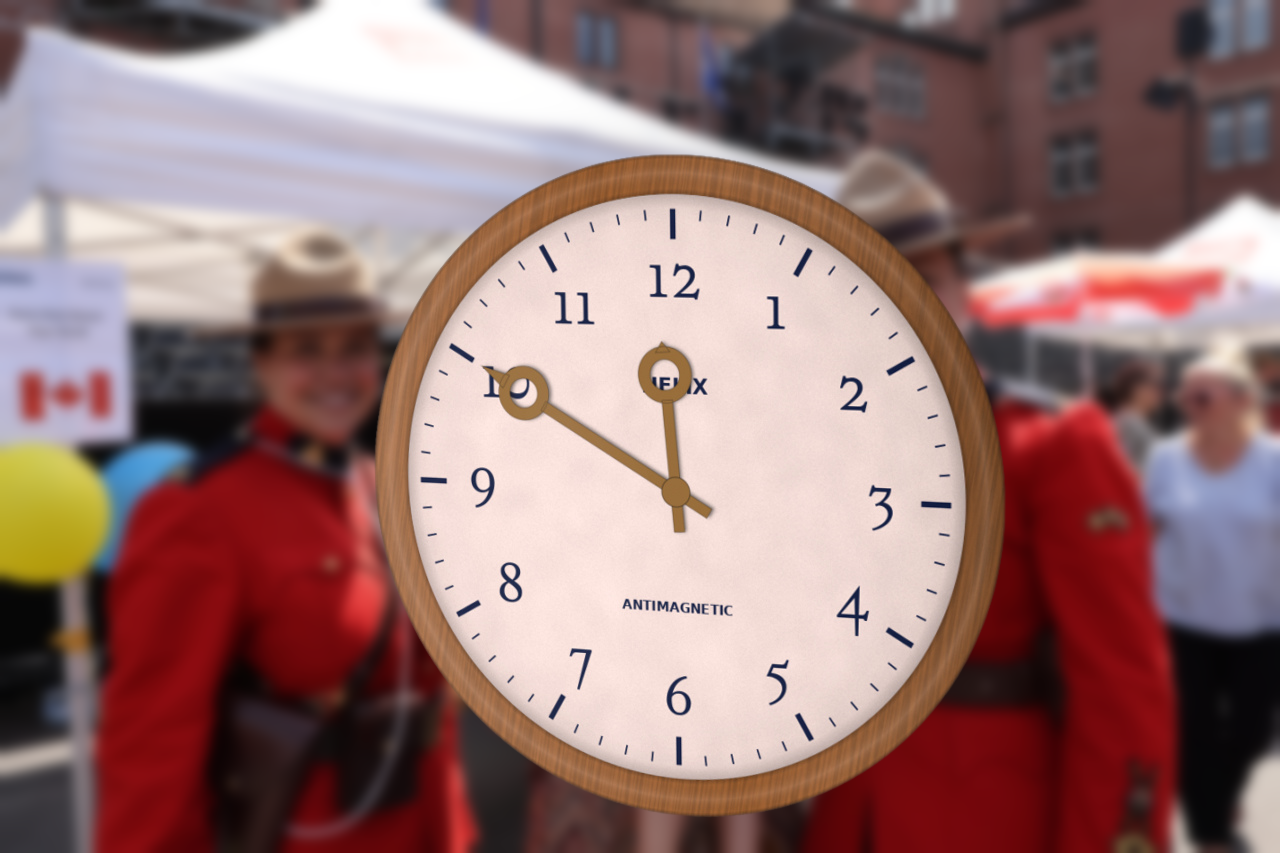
11:50
